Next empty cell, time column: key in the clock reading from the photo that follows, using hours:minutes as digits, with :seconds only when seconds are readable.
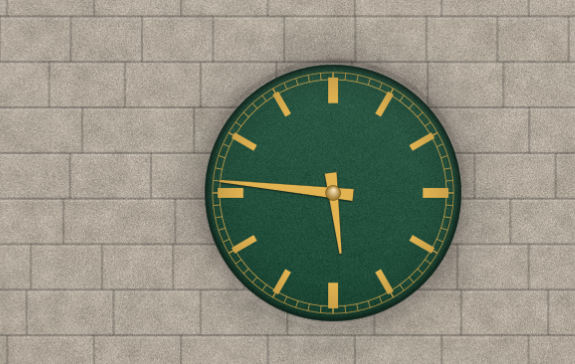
5:46
